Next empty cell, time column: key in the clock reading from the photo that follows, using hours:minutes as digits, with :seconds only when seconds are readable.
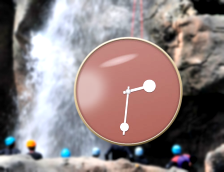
2:31
